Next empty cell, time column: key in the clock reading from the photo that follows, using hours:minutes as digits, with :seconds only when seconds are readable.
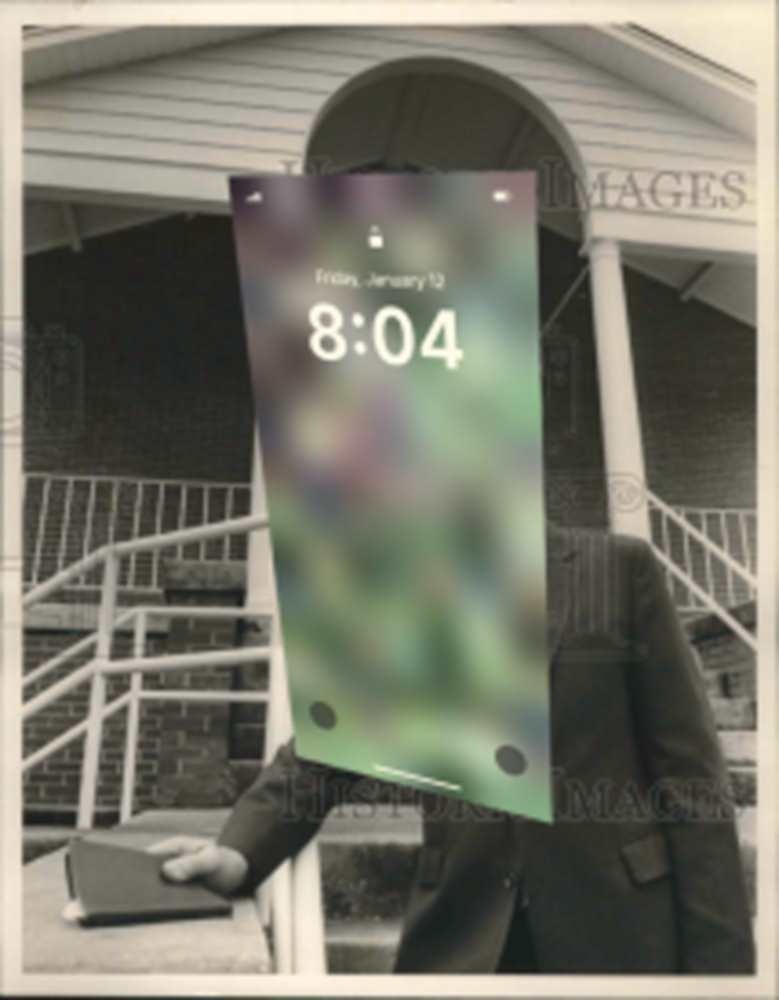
8:04
